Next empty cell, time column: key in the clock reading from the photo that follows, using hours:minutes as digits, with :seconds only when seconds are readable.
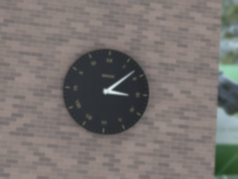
3:08
